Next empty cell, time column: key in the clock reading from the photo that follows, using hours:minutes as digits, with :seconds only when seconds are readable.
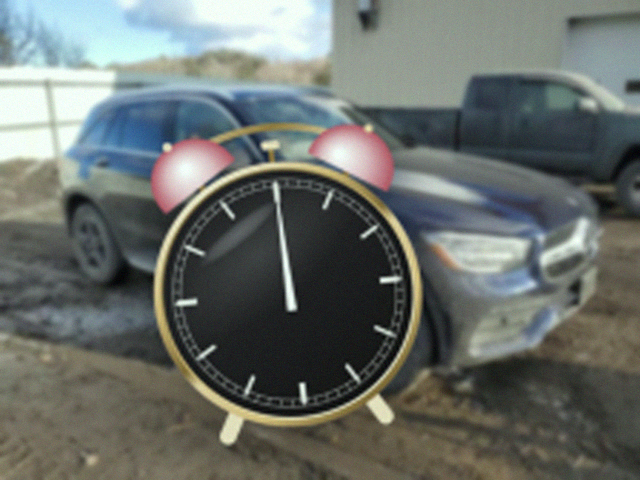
12:00
